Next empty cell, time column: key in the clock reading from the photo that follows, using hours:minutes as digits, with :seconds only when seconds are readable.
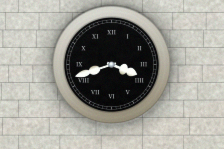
3:42
